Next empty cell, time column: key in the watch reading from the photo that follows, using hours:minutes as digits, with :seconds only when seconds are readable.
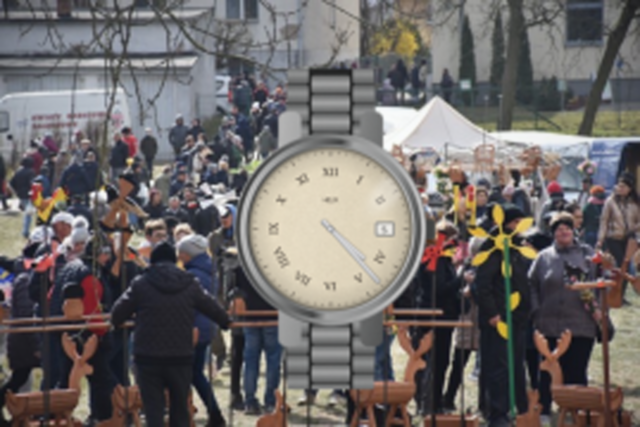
4:23
